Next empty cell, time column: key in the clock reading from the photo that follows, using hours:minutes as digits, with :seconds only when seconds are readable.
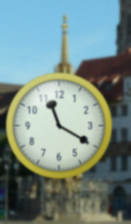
11:20
